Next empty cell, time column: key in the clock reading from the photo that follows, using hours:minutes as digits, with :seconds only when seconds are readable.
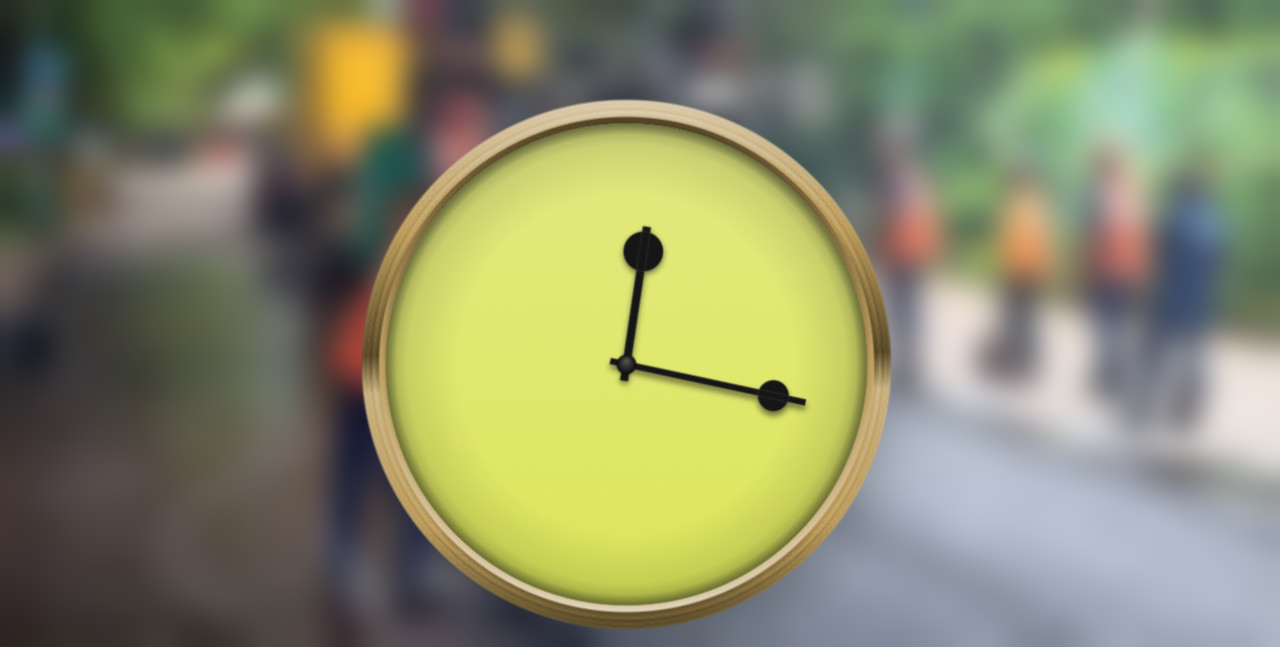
12:17
